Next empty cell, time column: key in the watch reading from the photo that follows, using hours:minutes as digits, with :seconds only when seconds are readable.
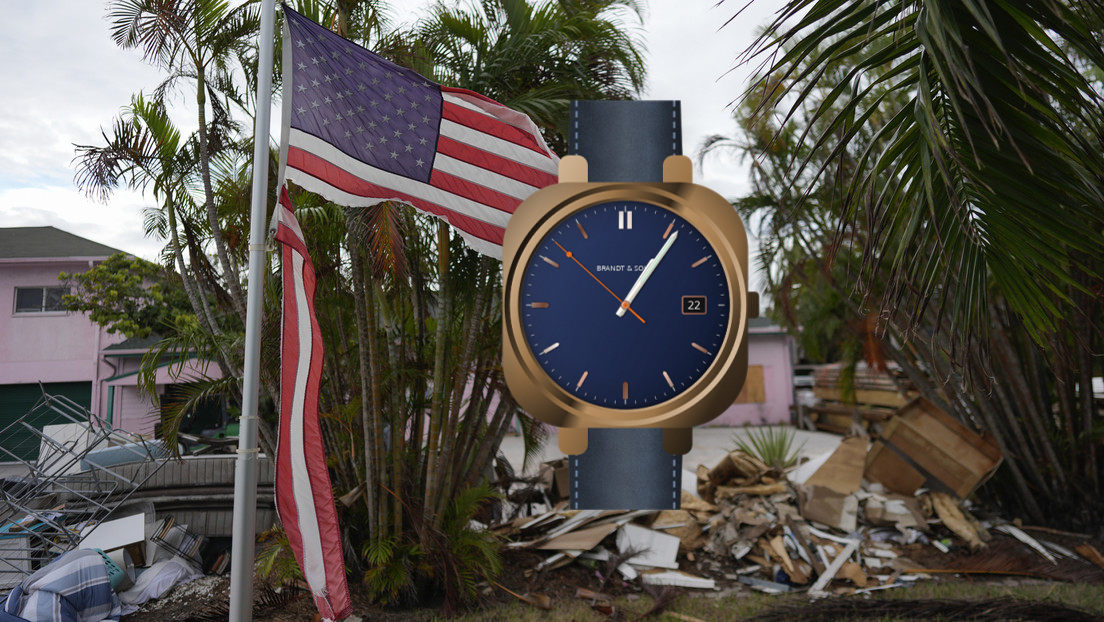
1:05:52
